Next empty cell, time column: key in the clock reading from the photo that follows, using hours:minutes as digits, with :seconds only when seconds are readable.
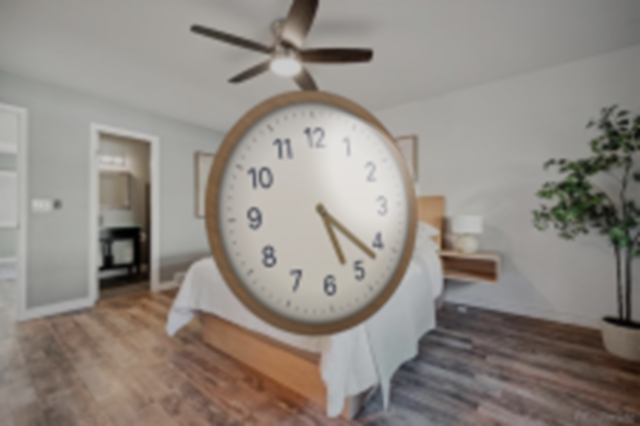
5:22
